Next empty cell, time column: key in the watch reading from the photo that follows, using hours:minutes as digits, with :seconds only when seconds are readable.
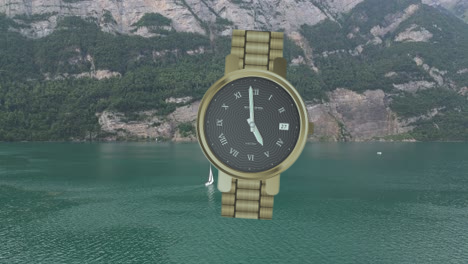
4:59
